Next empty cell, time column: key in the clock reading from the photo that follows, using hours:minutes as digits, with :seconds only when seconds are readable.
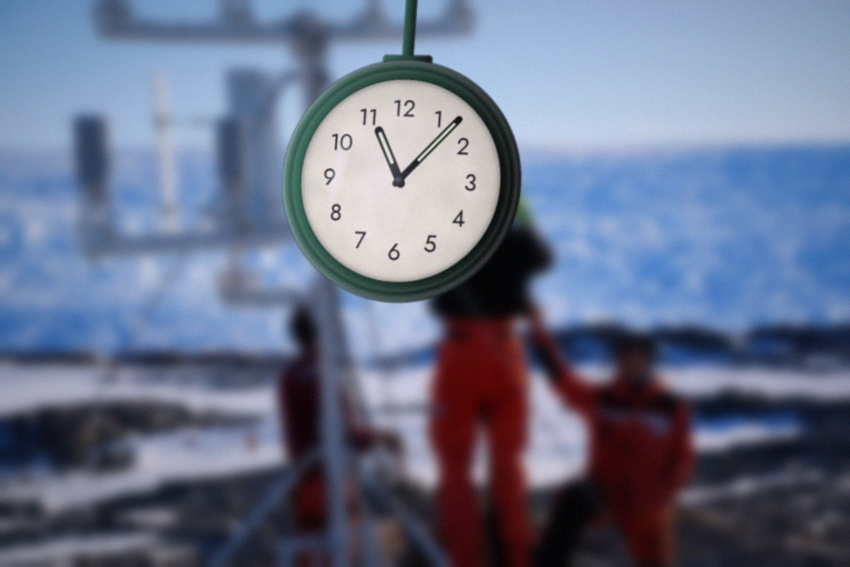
11:07
